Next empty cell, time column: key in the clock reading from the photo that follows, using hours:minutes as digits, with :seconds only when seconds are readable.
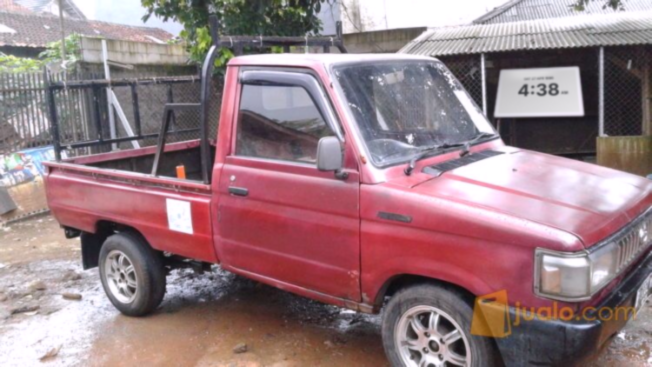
4:38
